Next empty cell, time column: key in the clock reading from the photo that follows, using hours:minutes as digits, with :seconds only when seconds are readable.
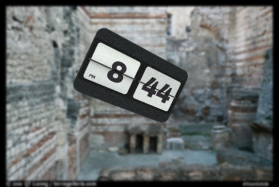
8:44
